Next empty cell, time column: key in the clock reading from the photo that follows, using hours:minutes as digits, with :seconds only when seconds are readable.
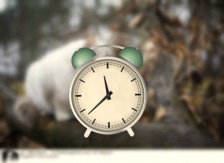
11:38
